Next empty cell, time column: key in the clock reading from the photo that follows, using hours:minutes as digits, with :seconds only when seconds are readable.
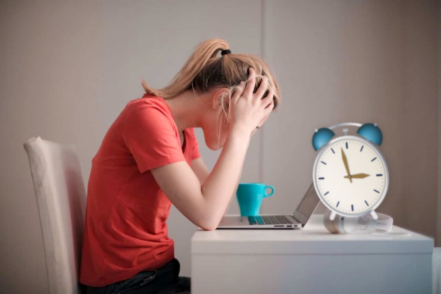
2:58
